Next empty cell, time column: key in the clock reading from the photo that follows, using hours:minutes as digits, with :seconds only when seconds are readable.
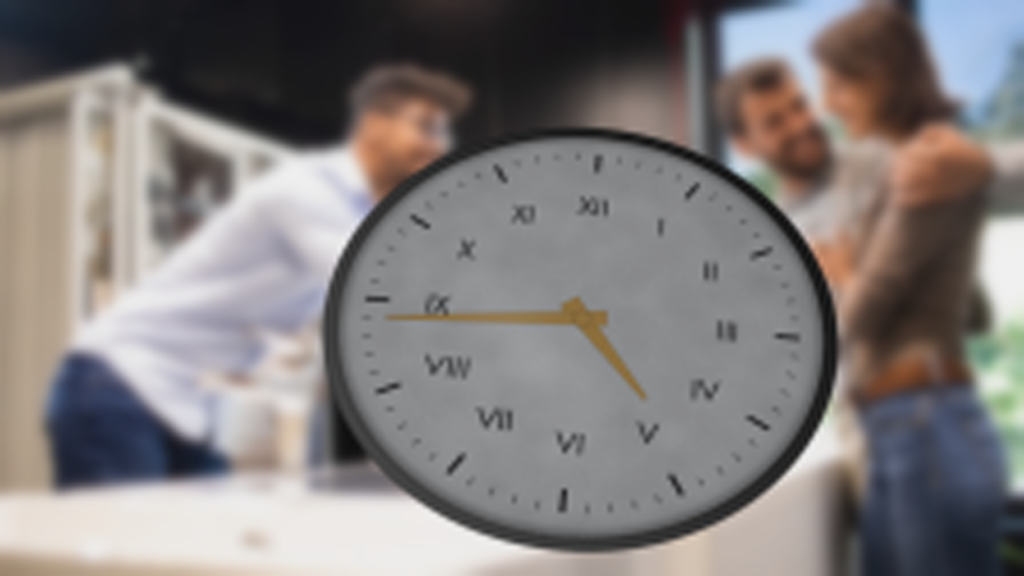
4:44
